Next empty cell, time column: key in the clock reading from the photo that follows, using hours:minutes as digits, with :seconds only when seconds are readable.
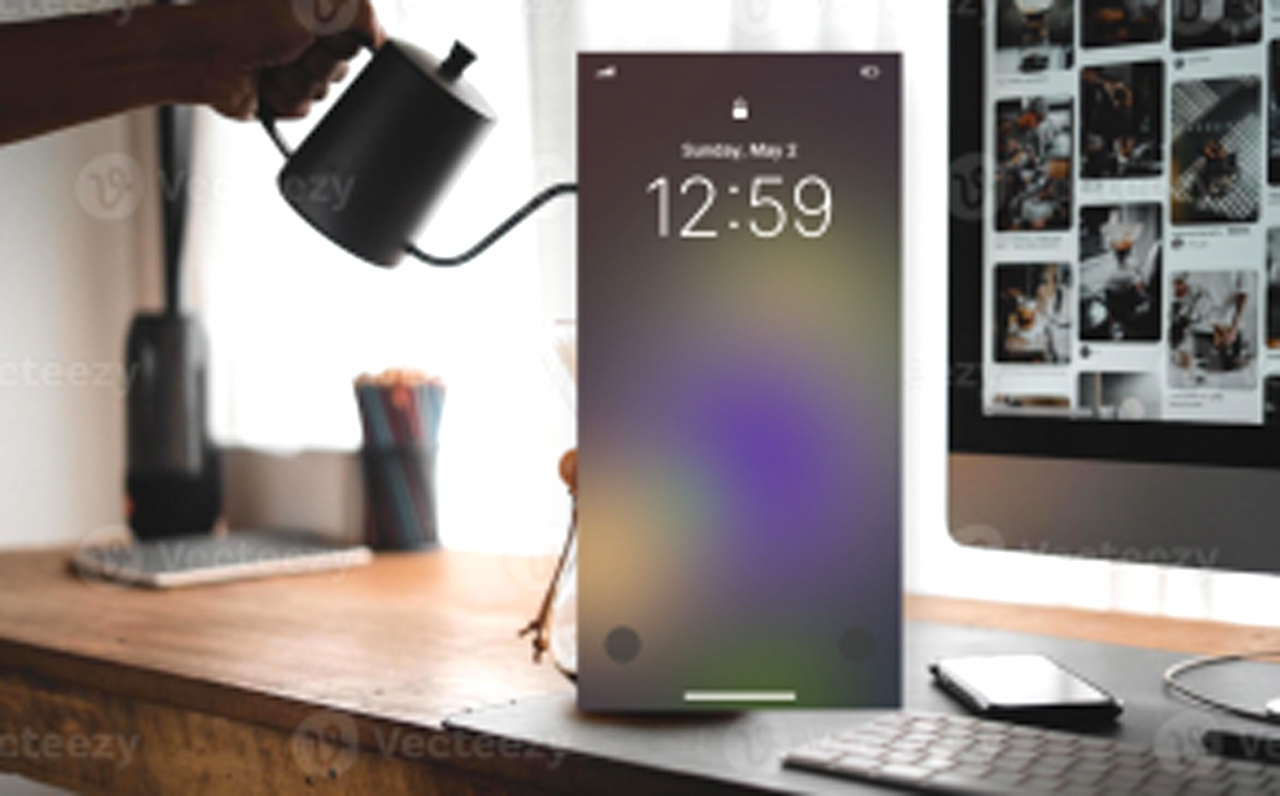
12:59
